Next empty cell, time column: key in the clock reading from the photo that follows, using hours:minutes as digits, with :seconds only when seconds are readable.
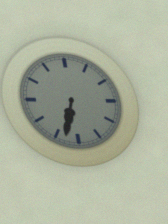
6:33
